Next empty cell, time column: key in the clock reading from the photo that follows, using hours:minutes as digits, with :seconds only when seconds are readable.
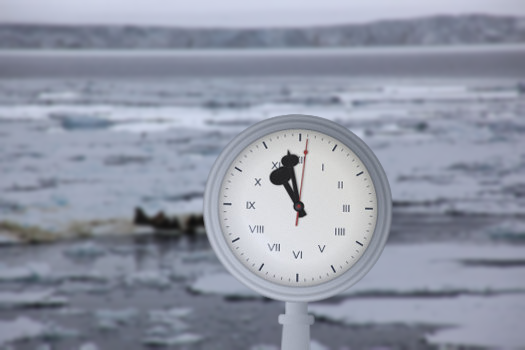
10:58:01
